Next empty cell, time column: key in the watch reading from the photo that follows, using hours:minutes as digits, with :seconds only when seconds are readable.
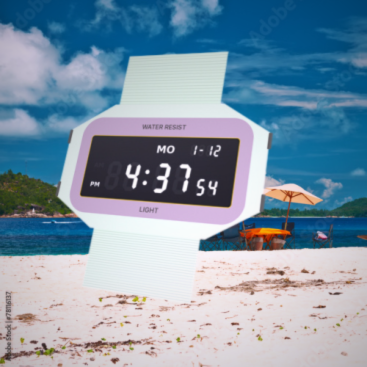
4:37:54
